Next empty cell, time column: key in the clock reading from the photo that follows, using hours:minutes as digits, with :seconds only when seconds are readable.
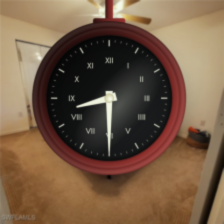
8:30
